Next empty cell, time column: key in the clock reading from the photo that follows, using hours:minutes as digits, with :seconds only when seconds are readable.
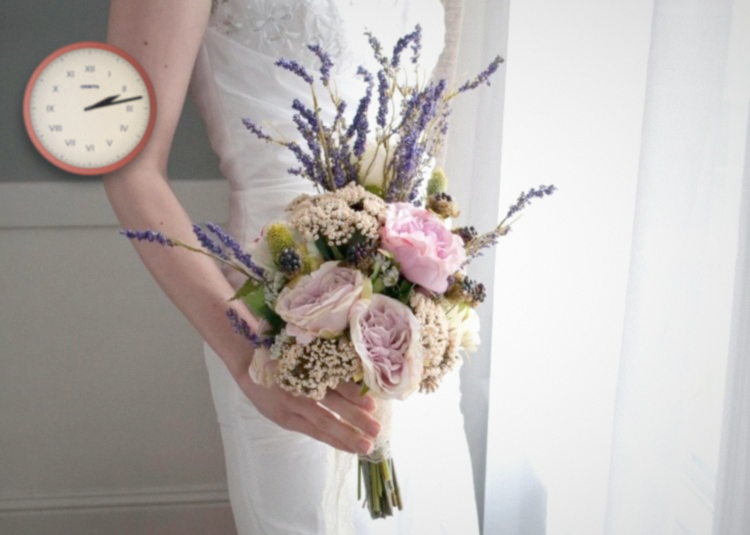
2:13
